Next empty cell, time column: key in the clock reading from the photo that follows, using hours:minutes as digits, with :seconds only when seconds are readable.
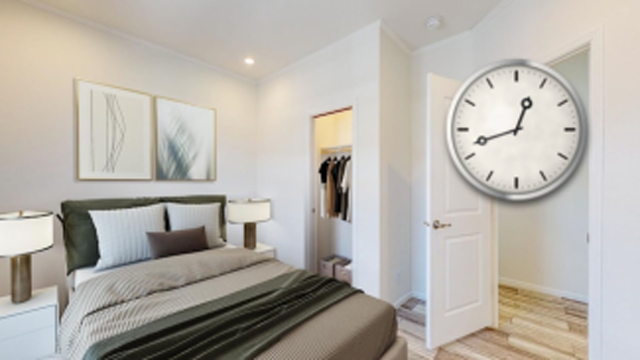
12:42
